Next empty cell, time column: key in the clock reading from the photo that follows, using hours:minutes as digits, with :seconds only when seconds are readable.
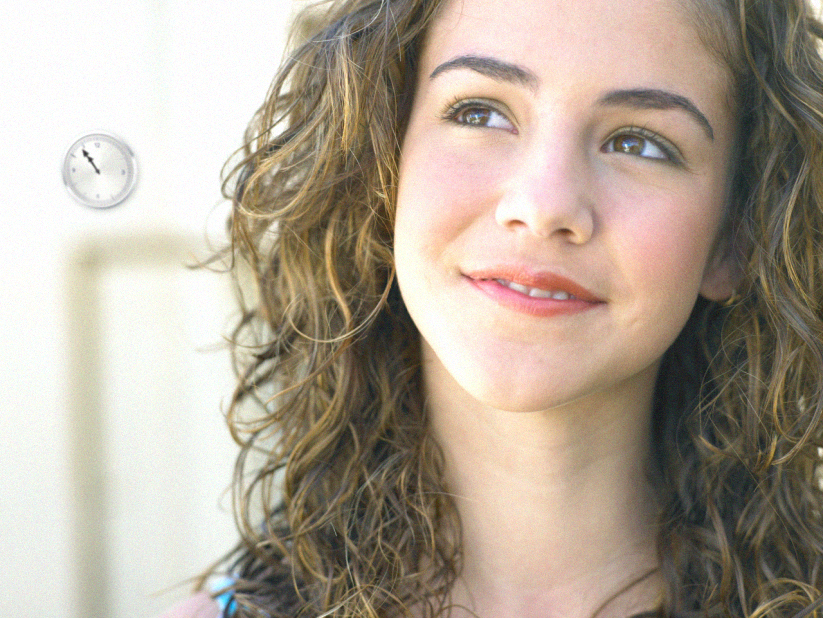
10:54
